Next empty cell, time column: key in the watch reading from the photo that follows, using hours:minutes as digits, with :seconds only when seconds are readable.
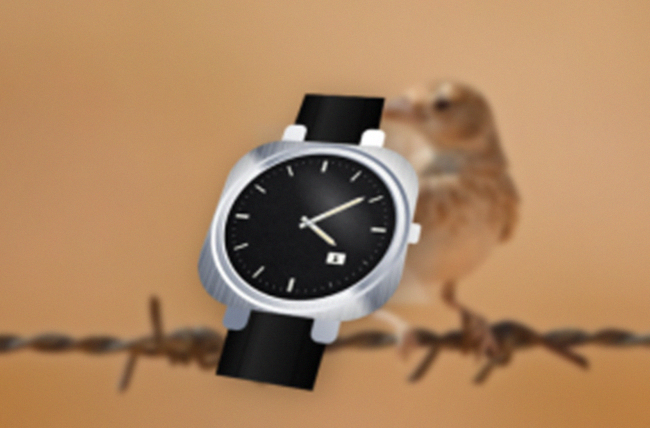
4:09
